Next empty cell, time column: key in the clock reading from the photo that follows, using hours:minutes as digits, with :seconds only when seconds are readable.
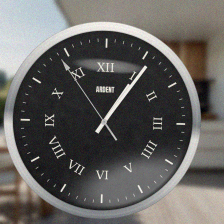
1:05:54
